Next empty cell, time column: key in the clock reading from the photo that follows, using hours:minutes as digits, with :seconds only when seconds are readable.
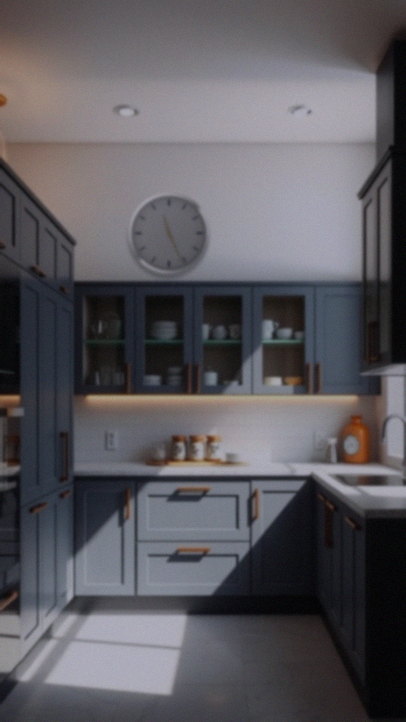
11:26
